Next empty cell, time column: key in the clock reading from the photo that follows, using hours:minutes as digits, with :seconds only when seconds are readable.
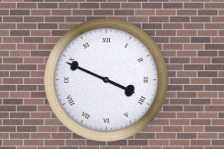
3:49
